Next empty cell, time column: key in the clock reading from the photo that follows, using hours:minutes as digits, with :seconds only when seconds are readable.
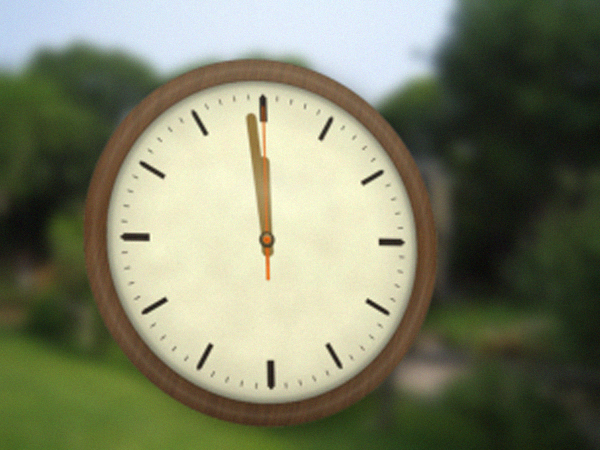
11:59:00
